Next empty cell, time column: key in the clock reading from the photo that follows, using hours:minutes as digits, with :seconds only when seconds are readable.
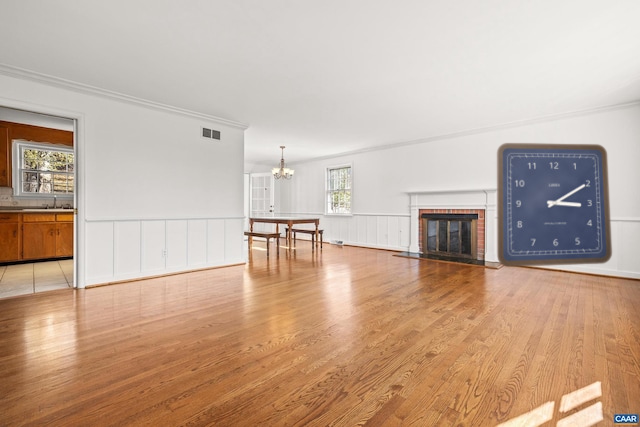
3:10
